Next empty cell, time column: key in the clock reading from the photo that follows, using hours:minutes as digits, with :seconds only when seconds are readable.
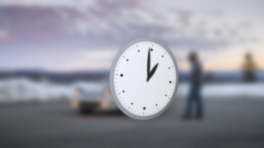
12:59
